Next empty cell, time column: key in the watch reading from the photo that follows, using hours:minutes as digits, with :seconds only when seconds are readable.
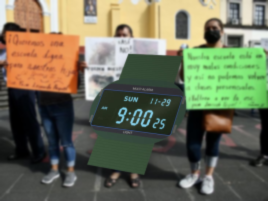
9:00:25
